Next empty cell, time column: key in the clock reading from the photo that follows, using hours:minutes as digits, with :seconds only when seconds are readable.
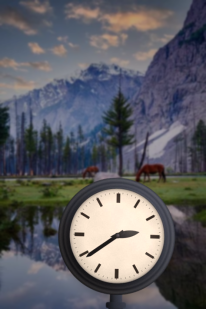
2:39
